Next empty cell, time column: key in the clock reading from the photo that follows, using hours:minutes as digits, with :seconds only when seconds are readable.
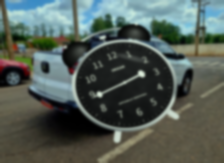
2:44
